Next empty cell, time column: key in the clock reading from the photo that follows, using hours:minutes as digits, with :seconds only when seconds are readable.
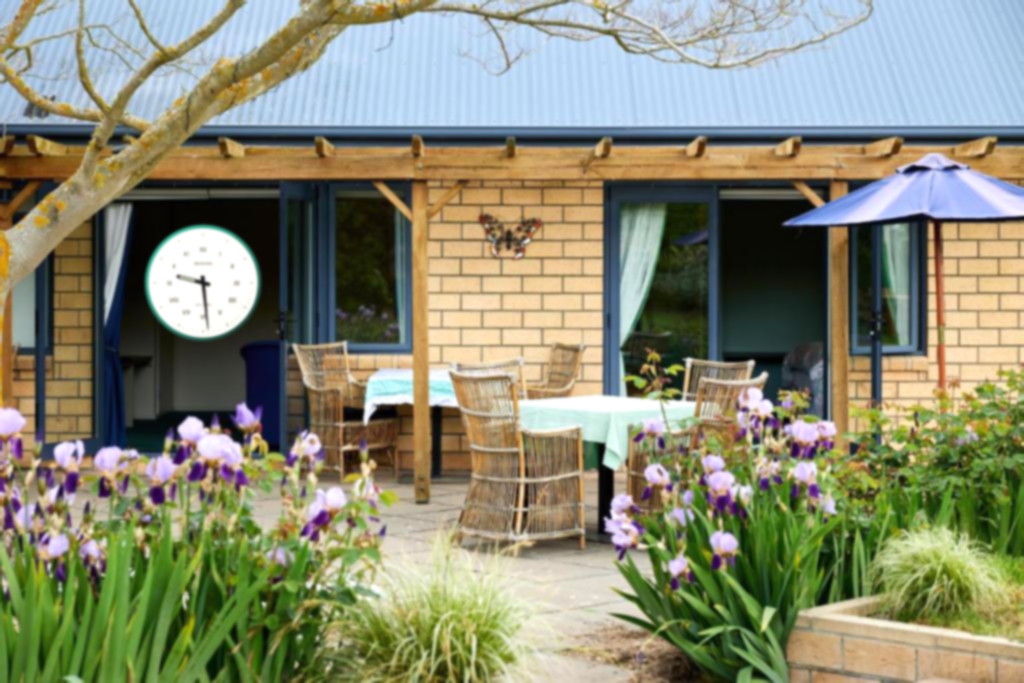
9:29
